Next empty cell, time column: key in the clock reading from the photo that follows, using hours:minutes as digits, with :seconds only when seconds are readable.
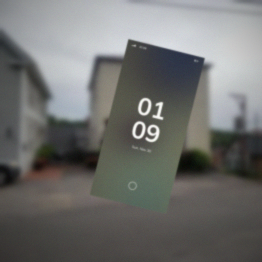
1:09
